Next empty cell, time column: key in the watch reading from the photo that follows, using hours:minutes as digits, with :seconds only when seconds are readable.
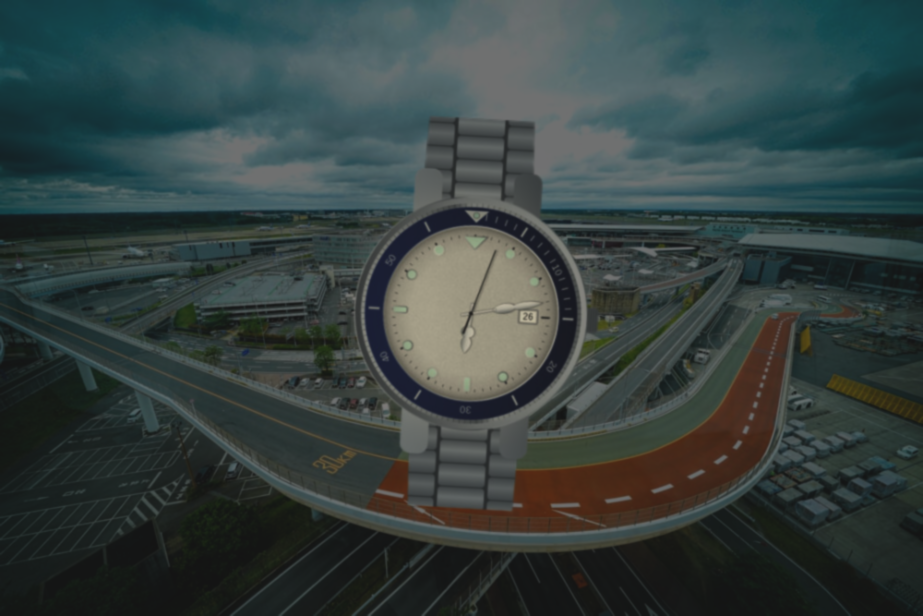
6:13:03
